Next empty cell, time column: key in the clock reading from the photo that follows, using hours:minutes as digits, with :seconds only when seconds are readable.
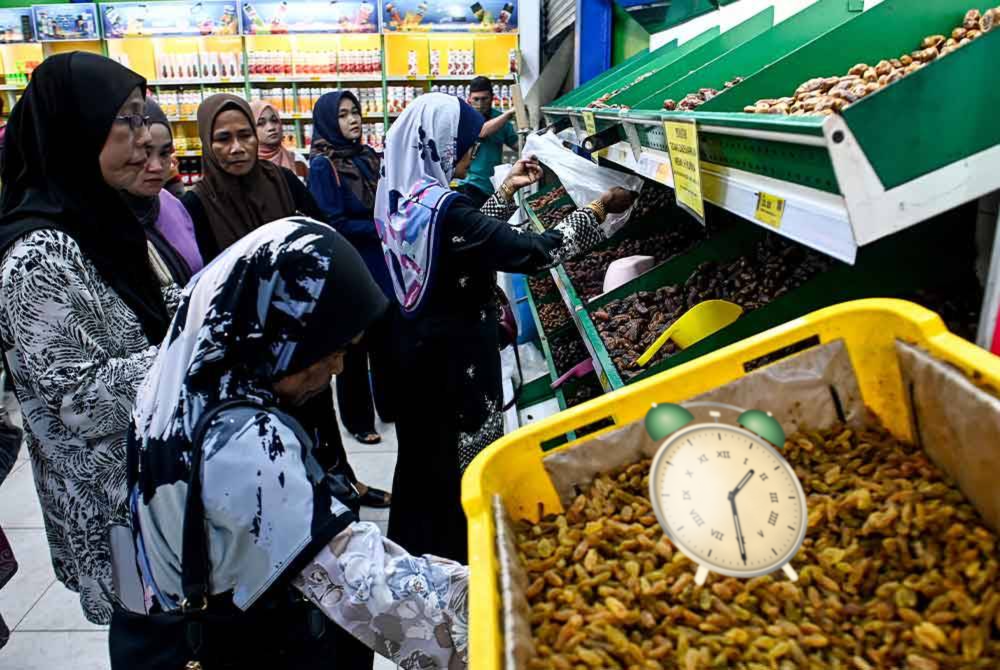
1:30
